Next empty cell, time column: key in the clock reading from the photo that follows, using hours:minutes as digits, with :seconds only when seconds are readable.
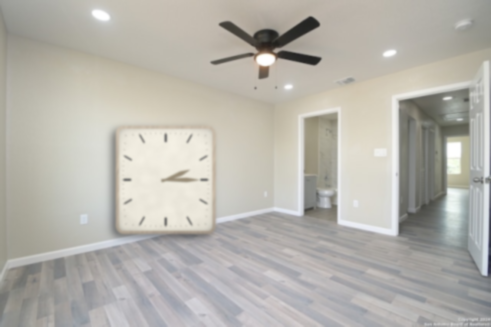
2:15
